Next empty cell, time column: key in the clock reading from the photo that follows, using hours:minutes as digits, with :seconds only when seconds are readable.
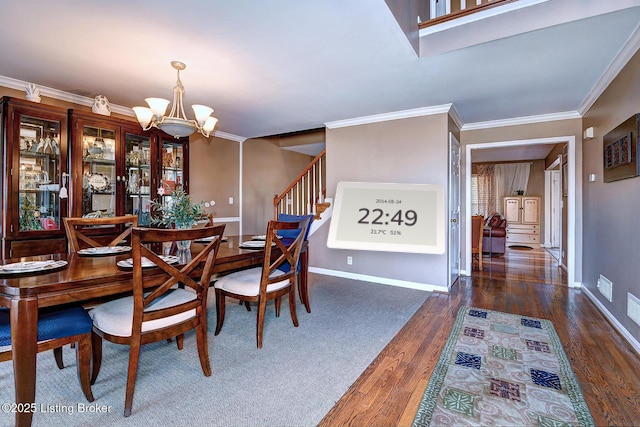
22:49
